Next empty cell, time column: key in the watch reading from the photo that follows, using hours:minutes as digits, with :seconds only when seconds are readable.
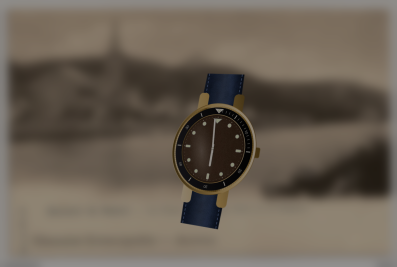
5:59
